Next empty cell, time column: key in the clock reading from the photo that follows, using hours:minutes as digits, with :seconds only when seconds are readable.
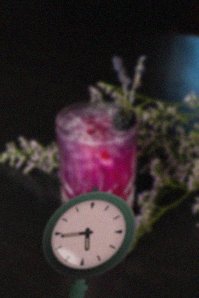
5:44
